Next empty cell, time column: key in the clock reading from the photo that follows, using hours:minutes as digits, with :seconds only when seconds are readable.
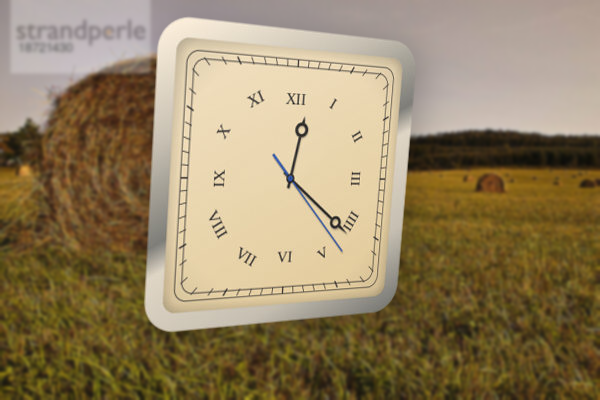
12:21:23
